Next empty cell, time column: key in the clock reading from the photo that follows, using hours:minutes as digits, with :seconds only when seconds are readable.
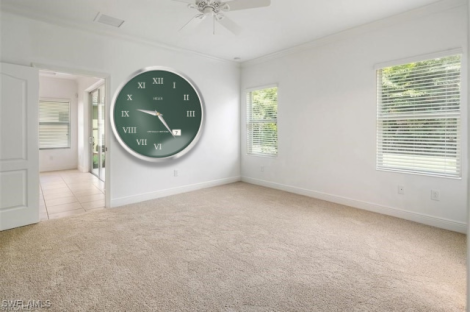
9:24
